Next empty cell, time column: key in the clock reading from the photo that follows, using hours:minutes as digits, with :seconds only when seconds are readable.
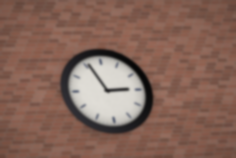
2:56
